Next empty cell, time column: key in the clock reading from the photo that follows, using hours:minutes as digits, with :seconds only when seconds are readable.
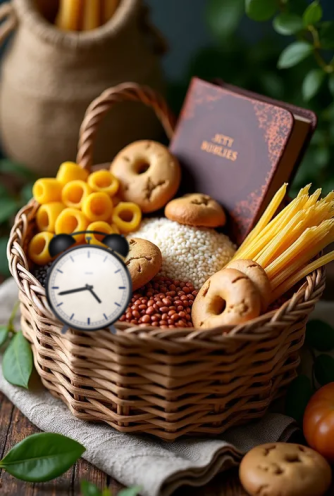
4:43
